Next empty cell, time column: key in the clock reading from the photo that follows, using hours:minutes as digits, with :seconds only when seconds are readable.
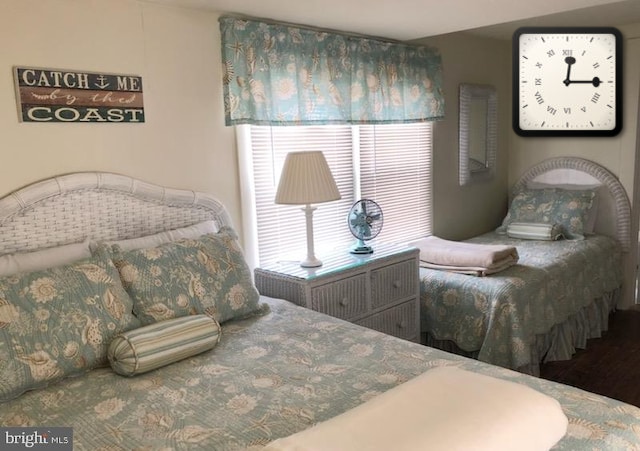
12:15
